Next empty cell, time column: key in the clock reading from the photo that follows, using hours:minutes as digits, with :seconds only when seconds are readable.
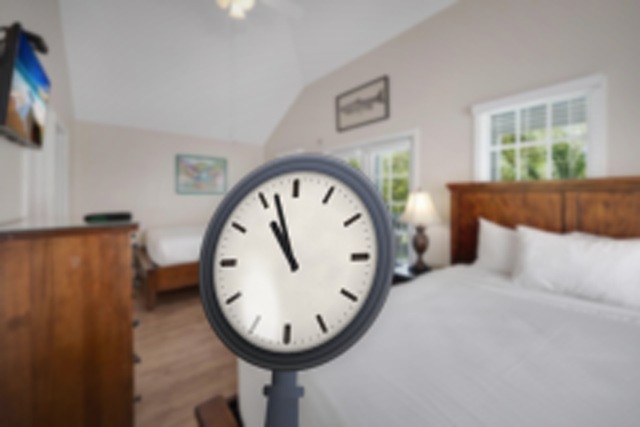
10:57
